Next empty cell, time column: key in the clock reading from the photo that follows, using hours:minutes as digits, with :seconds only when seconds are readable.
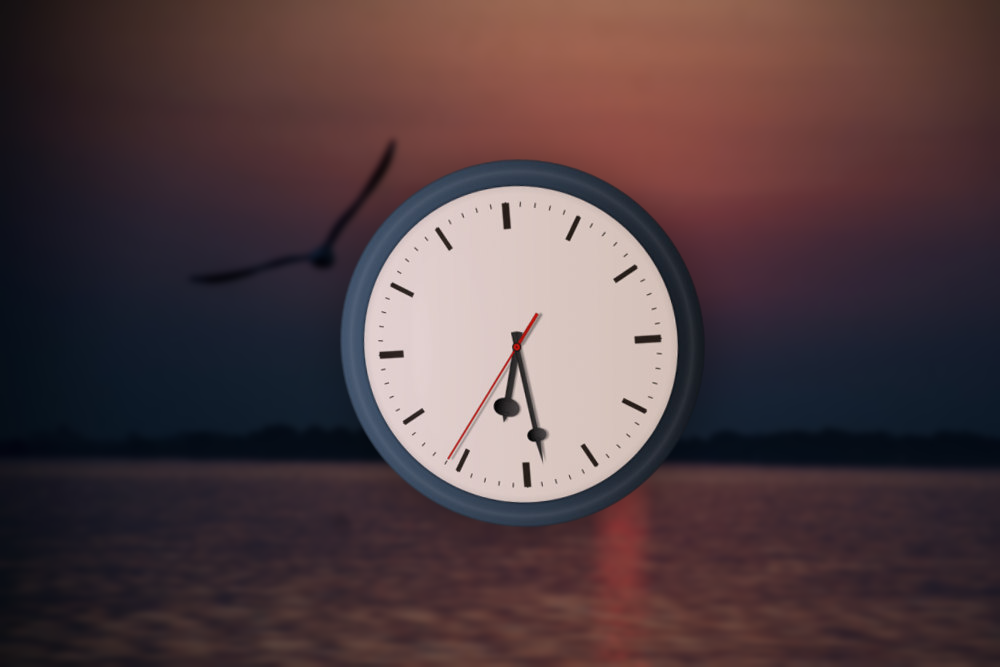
6:28:36
